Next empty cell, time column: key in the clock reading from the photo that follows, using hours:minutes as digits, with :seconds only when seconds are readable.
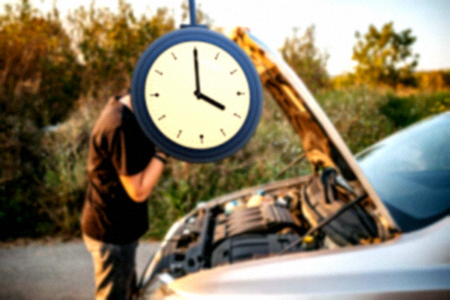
4:00
